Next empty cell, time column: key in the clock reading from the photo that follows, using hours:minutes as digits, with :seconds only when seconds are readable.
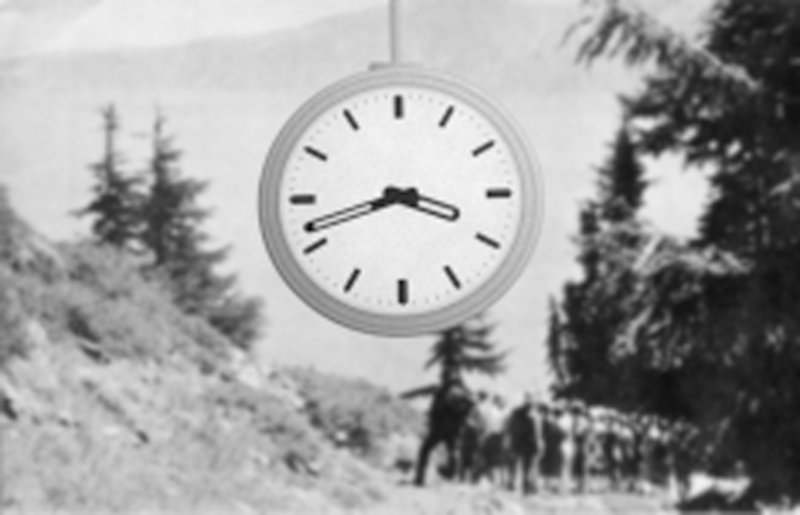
3:42
